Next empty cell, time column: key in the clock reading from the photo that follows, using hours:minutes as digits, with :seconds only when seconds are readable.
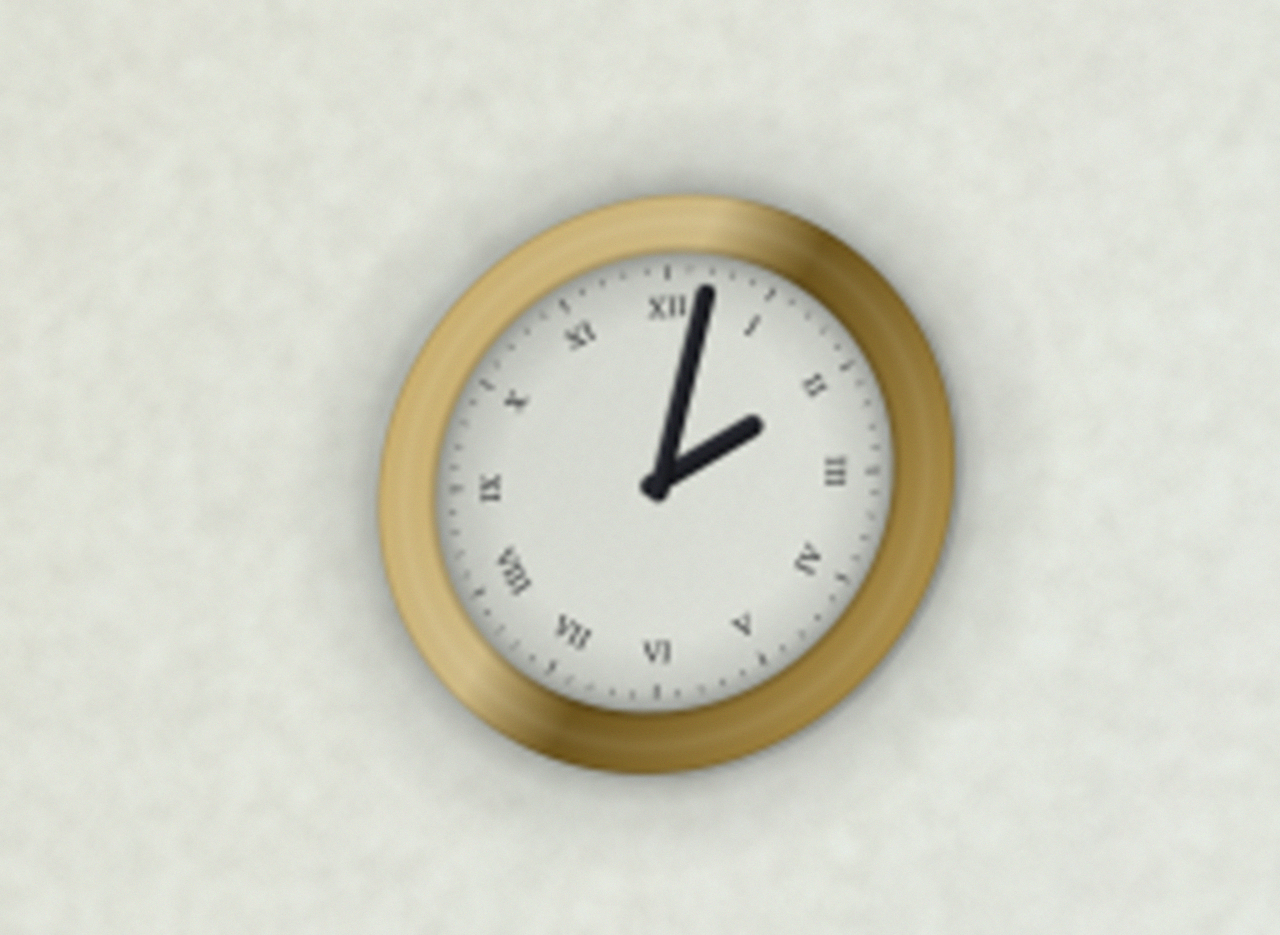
2:02
